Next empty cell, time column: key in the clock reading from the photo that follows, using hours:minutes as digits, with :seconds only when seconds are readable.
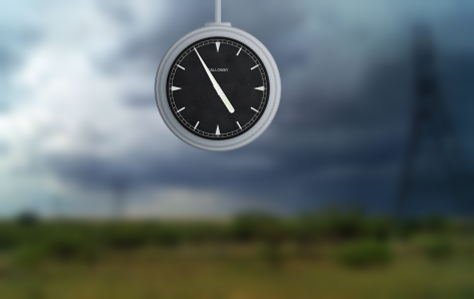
4:55
